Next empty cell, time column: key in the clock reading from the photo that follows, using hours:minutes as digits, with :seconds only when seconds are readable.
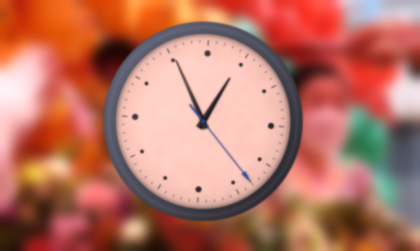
12:55:23
